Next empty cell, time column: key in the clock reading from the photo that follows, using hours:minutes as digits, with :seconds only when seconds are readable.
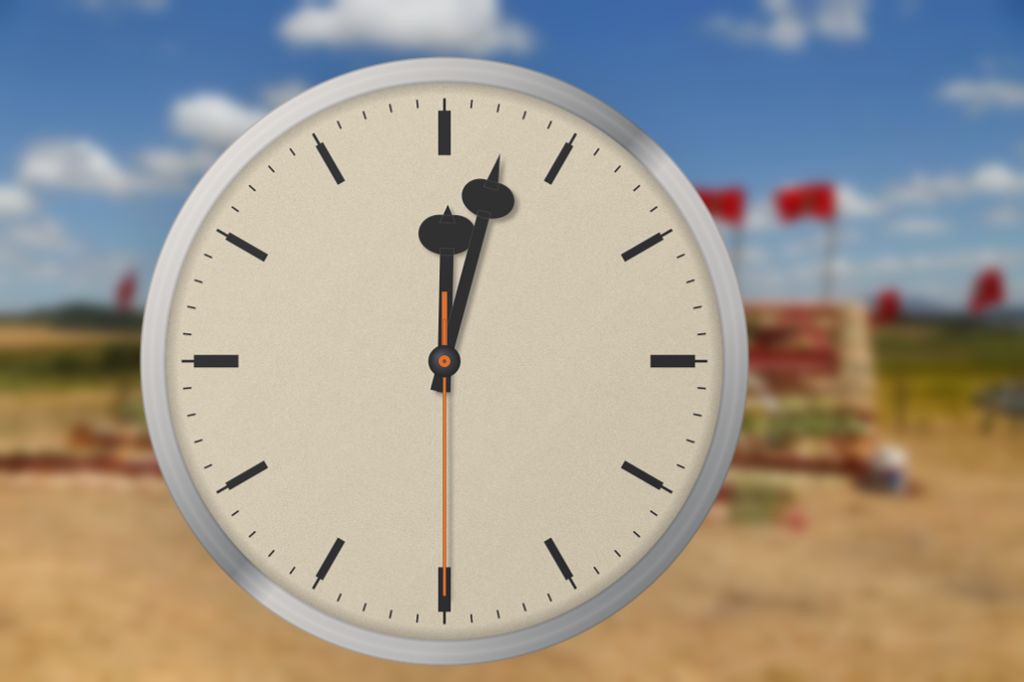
12:02:30
